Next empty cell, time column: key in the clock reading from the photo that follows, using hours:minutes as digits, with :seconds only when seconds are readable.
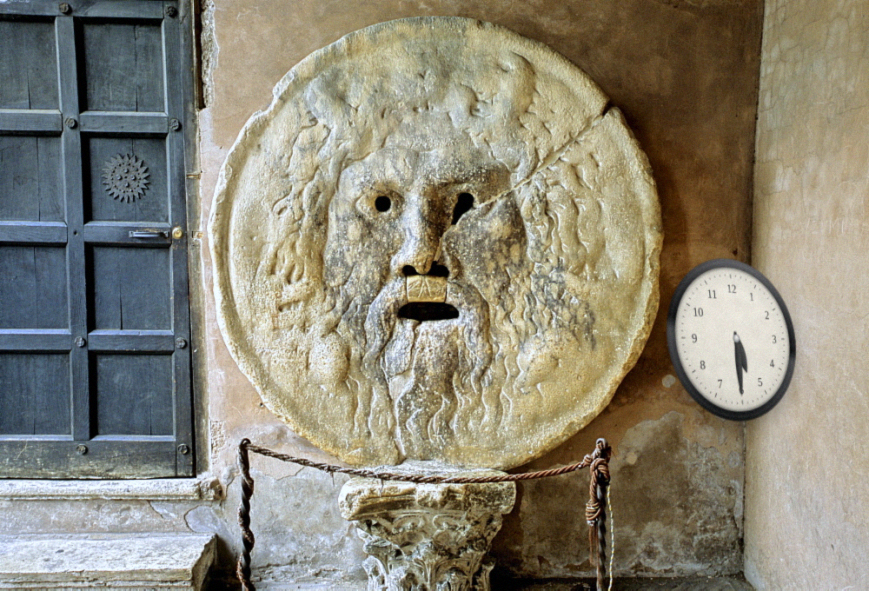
5:30
